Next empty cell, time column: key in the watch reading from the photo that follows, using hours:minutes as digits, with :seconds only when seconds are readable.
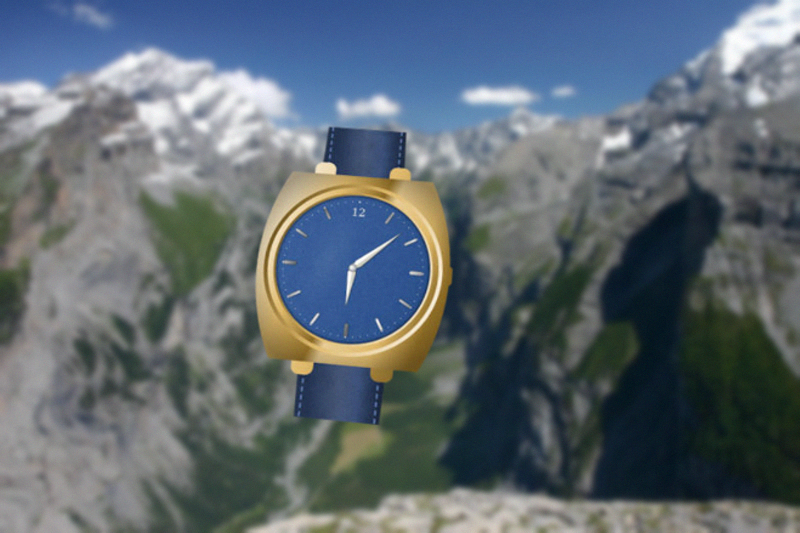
6:08
